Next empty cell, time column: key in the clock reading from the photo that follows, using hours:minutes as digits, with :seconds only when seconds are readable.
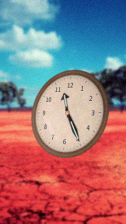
11:25
